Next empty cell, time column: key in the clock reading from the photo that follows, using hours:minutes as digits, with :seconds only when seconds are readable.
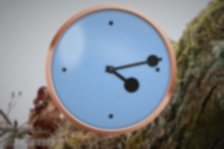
4:13
